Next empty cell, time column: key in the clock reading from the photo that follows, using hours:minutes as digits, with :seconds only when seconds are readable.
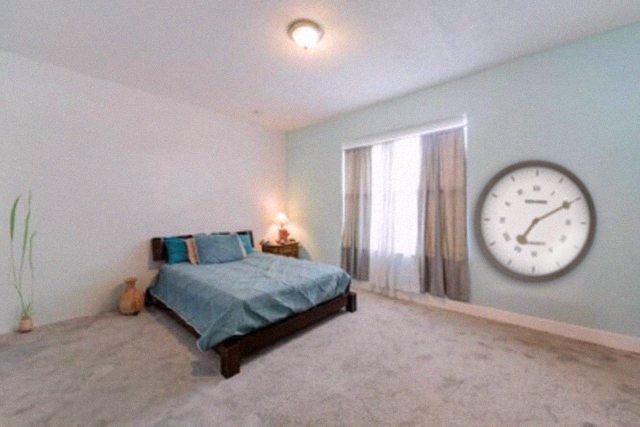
7:10
